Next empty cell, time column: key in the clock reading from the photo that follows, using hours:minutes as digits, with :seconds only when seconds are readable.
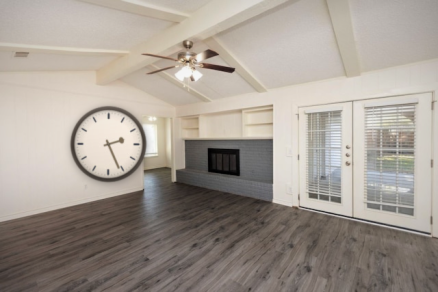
2:26
